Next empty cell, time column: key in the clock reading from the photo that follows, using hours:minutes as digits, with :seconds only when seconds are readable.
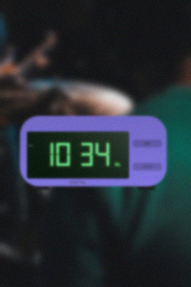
10:34
